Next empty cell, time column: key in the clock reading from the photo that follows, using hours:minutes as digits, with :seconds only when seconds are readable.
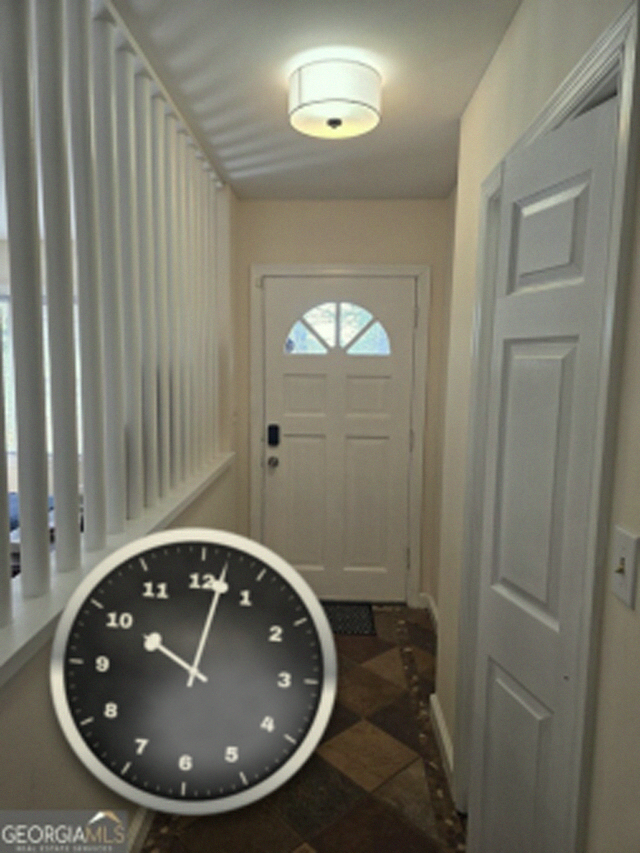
10:02
